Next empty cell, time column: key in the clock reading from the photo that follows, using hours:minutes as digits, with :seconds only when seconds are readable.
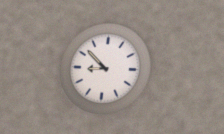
8:52
